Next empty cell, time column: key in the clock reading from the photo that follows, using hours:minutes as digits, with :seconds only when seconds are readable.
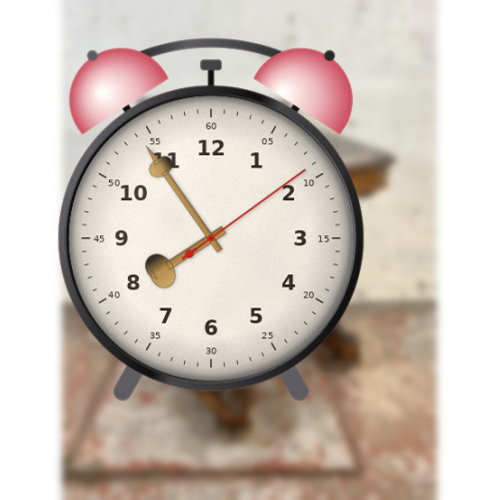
7:54:09
